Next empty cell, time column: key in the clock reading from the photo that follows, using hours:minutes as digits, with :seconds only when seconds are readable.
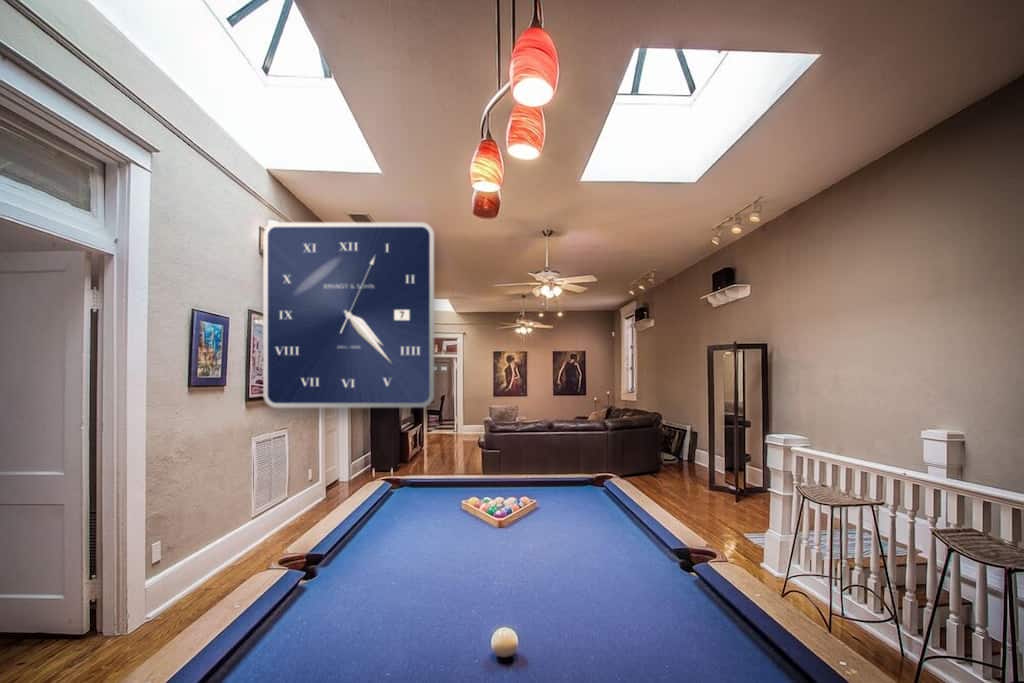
4:23:04
